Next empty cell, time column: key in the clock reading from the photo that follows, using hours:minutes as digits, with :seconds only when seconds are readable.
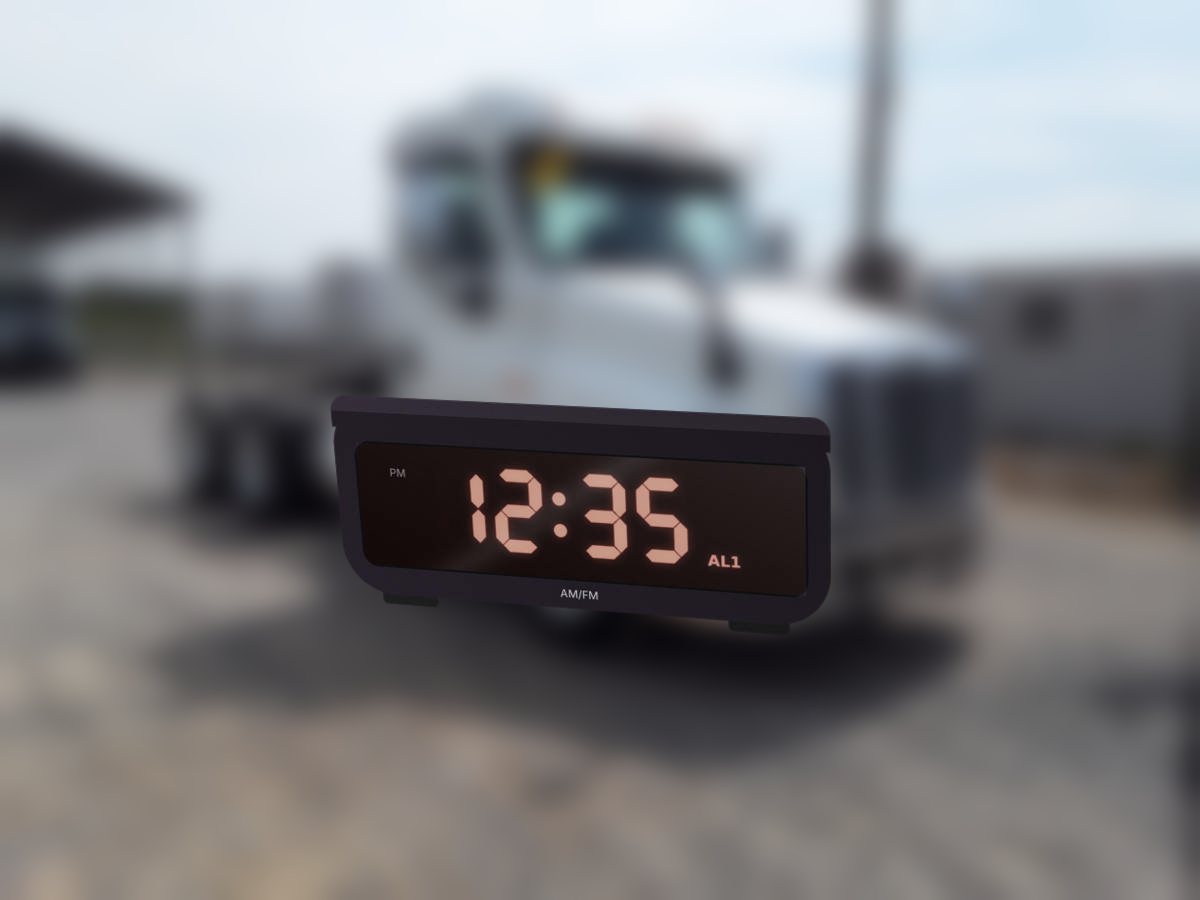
12:35
